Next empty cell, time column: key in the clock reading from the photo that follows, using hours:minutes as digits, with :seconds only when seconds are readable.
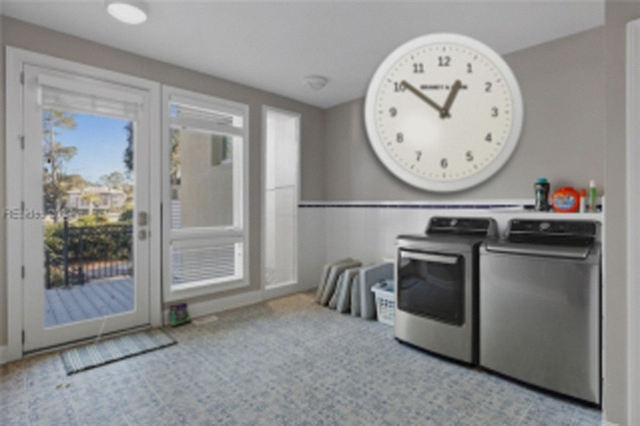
12:51
